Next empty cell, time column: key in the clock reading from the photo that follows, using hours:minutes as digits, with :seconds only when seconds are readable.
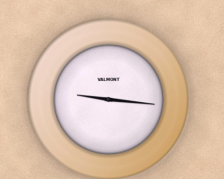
9:16
